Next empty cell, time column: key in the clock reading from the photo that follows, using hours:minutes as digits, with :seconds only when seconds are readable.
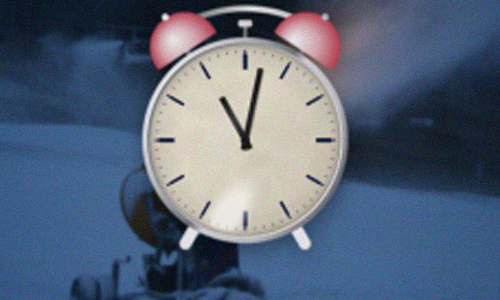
11:02
